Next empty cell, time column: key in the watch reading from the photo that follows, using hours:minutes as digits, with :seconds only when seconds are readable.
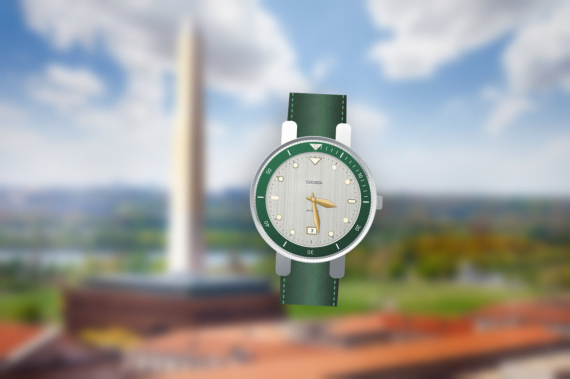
3:28
